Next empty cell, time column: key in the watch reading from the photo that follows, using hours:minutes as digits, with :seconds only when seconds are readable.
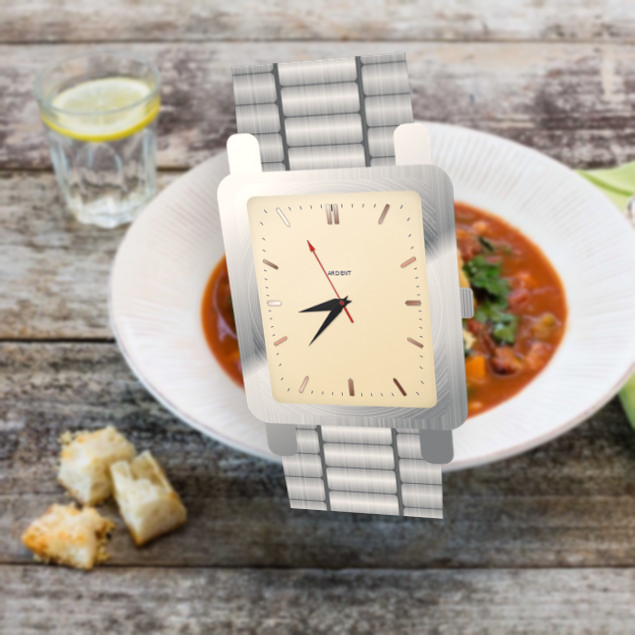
8:36:56
